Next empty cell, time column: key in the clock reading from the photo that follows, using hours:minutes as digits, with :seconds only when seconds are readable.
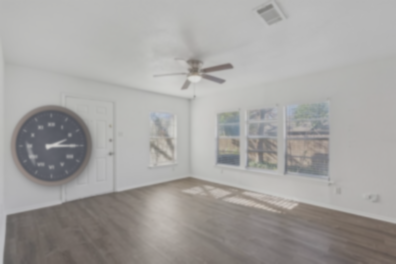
2:15
